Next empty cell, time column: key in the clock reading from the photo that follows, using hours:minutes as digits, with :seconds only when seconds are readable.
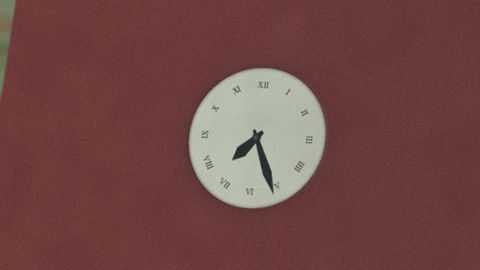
7:26
